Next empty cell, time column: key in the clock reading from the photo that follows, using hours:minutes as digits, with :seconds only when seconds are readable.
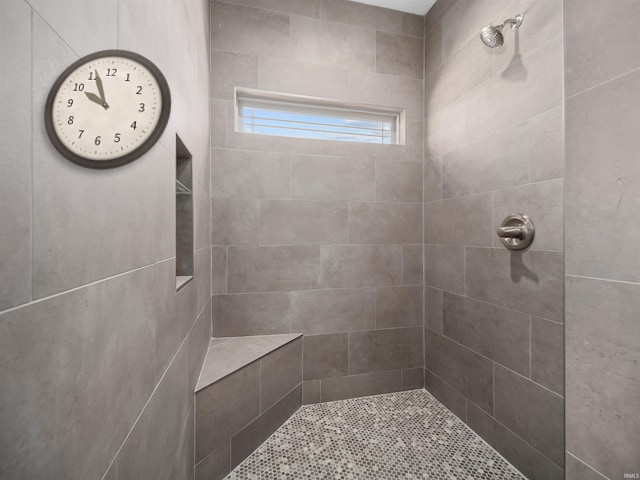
9:56
